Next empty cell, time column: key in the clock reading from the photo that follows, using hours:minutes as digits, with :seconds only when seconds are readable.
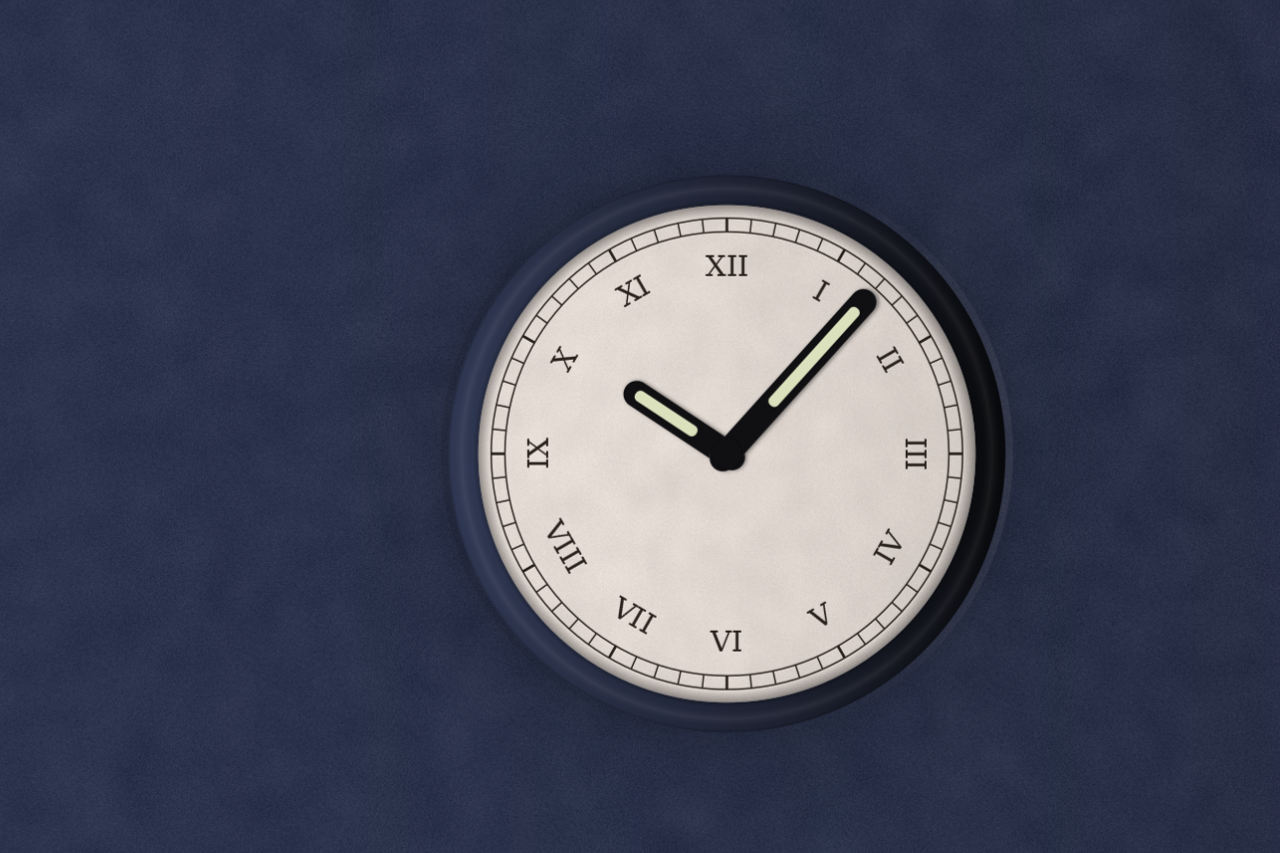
10:07
